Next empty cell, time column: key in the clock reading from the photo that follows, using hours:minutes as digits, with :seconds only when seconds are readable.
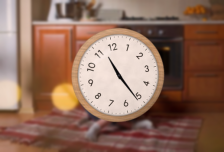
11:26
